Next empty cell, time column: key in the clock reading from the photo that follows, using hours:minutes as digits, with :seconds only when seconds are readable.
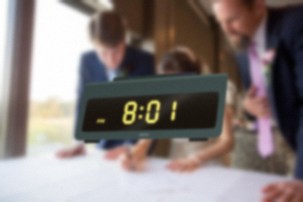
8:01
